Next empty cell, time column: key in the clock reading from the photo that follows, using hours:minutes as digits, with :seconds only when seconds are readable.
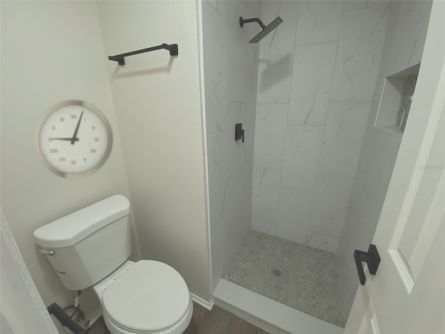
9:03
